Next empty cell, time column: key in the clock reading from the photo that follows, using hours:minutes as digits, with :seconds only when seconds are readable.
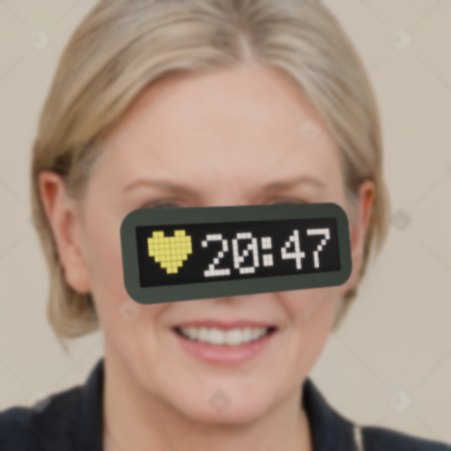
20:47
